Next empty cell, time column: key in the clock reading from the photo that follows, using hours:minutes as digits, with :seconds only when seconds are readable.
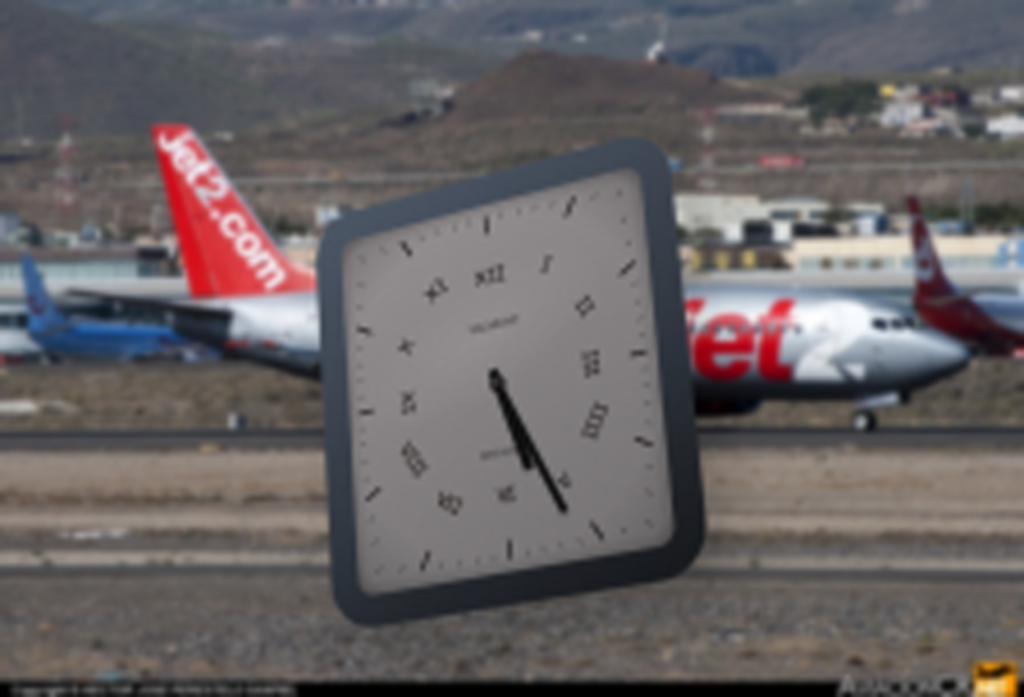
5:26
